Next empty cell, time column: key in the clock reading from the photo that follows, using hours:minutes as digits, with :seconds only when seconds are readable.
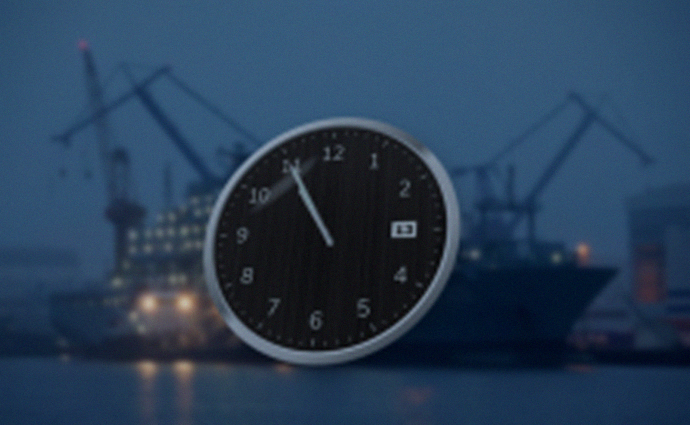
10:55
